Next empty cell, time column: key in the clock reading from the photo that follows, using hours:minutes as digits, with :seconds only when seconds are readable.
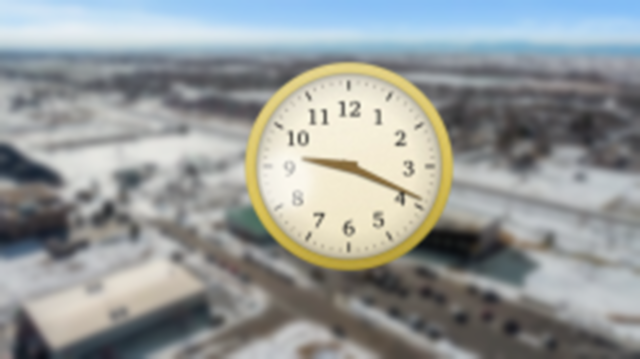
9:19
